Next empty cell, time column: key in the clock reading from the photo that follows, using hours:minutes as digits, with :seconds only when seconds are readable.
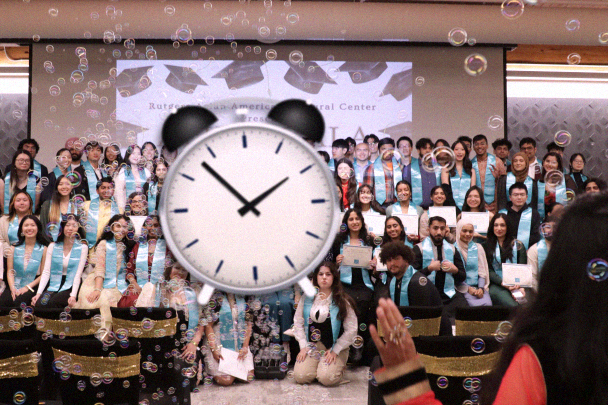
1:53
